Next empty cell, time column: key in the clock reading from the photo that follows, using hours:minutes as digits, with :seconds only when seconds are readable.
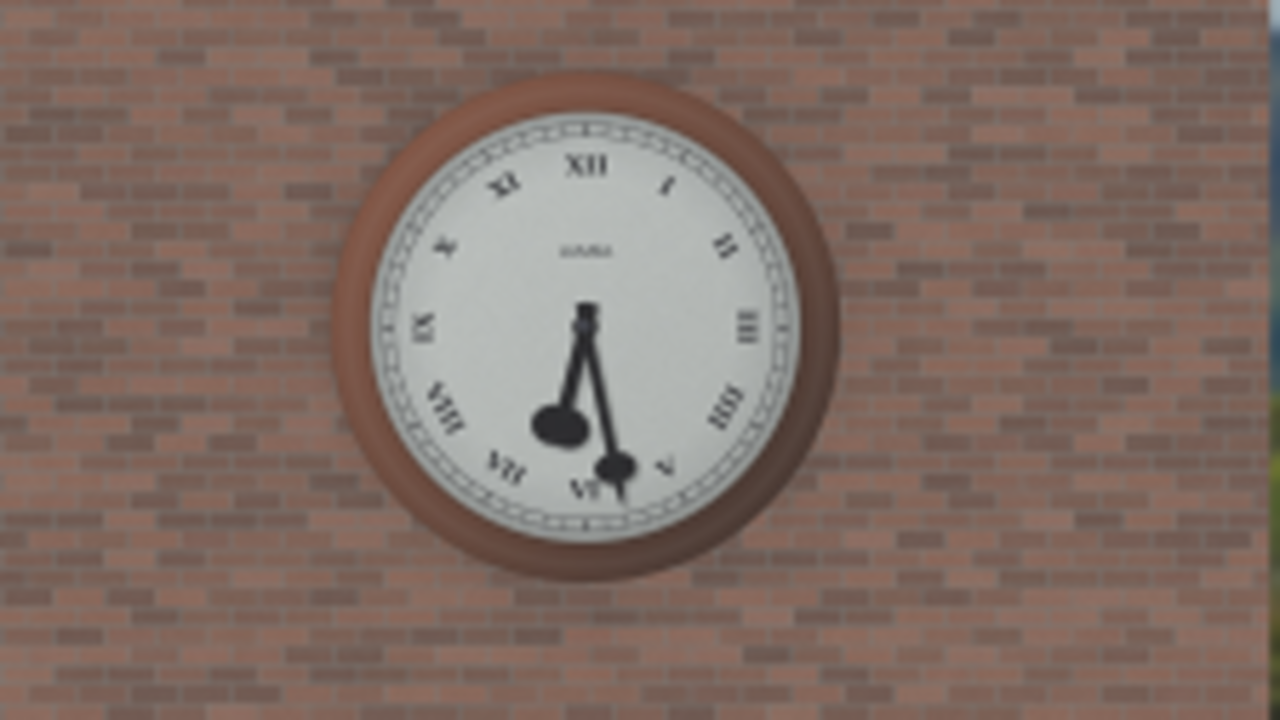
6:28
